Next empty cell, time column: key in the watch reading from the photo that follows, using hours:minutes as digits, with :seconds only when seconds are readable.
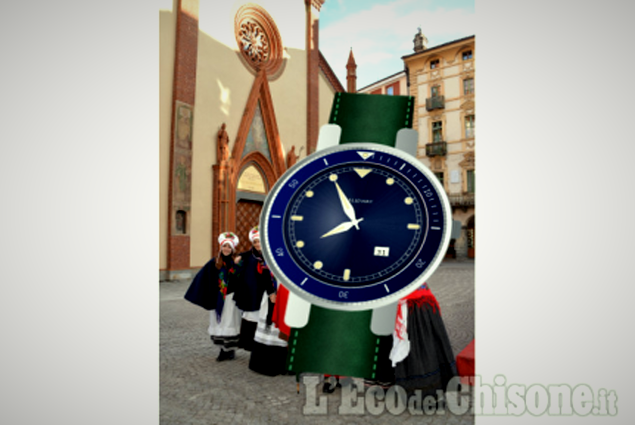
7:55
